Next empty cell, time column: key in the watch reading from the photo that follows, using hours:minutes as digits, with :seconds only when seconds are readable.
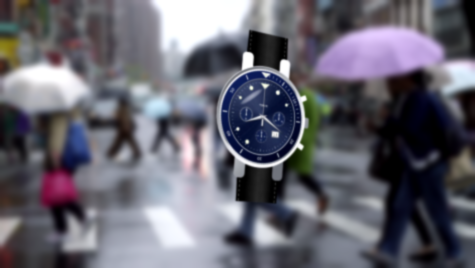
8:20
